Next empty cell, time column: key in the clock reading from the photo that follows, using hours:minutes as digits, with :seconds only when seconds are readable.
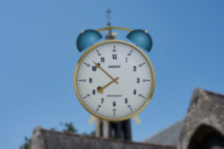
7:52
